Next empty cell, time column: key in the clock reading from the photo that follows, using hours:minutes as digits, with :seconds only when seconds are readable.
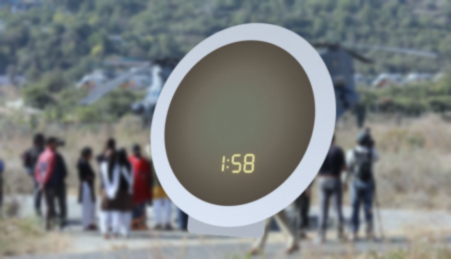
1:58
